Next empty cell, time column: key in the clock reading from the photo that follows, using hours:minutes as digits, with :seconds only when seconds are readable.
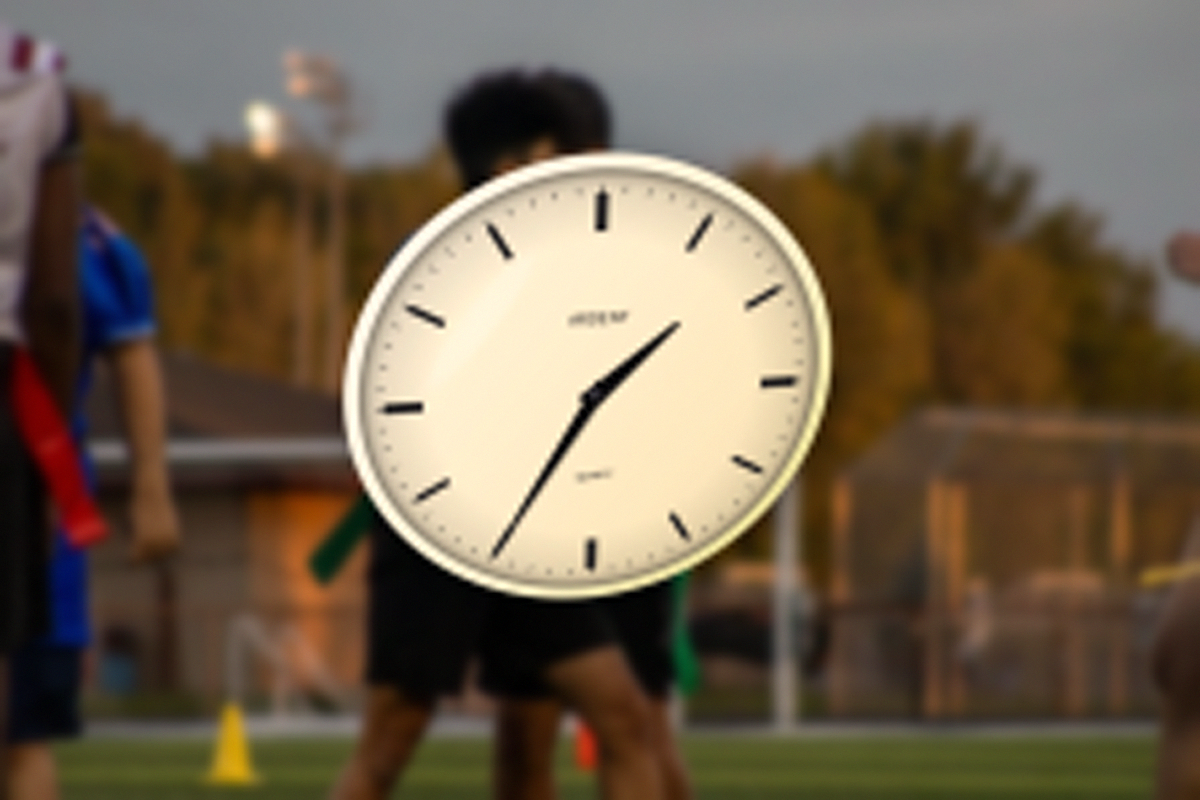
1:35
